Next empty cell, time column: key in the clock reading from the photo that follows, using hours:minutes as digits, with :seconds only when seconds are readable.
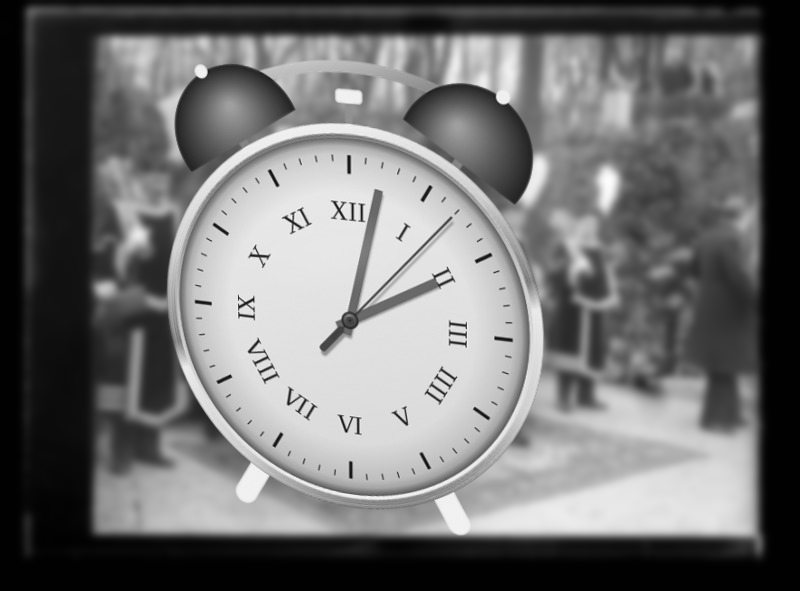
2:02:07
